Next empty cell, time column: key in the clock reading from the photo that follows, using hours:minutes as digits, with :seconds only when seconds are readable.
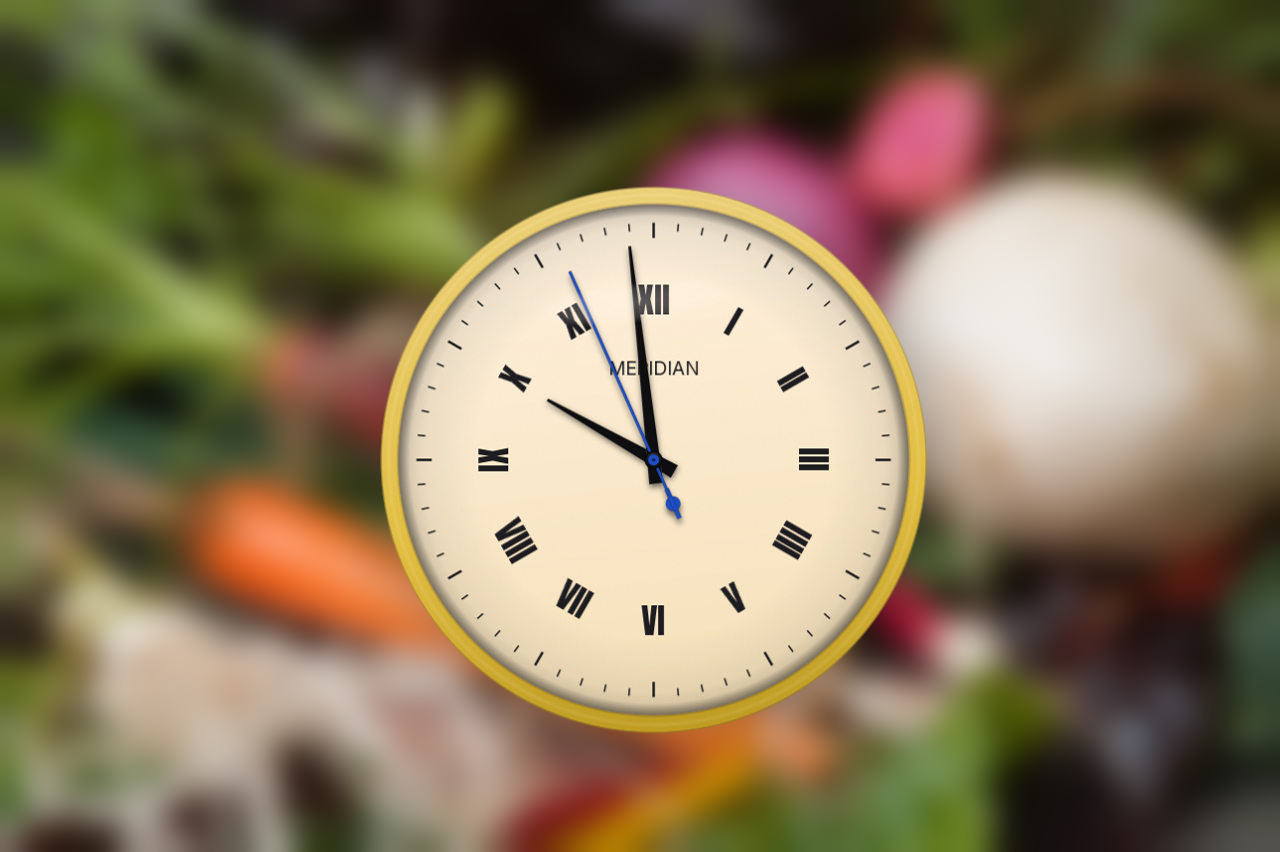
9:58:56
